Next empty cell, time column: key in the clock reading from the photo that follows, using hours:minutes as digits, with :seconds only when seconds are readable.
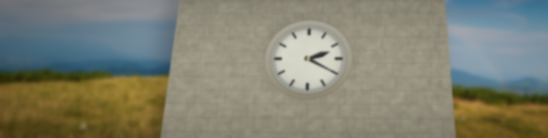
2:20
